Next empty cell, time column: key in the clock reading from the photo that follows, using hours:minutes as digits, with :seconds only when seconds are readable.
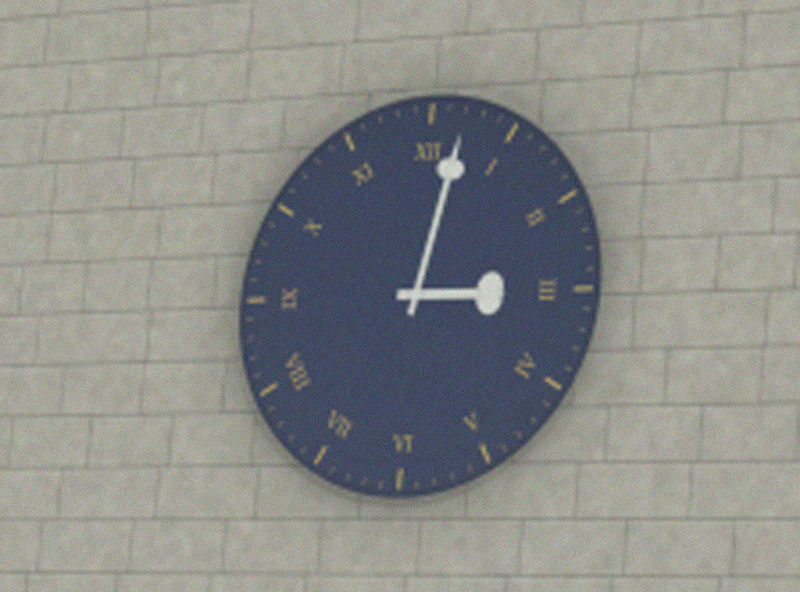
3:02
